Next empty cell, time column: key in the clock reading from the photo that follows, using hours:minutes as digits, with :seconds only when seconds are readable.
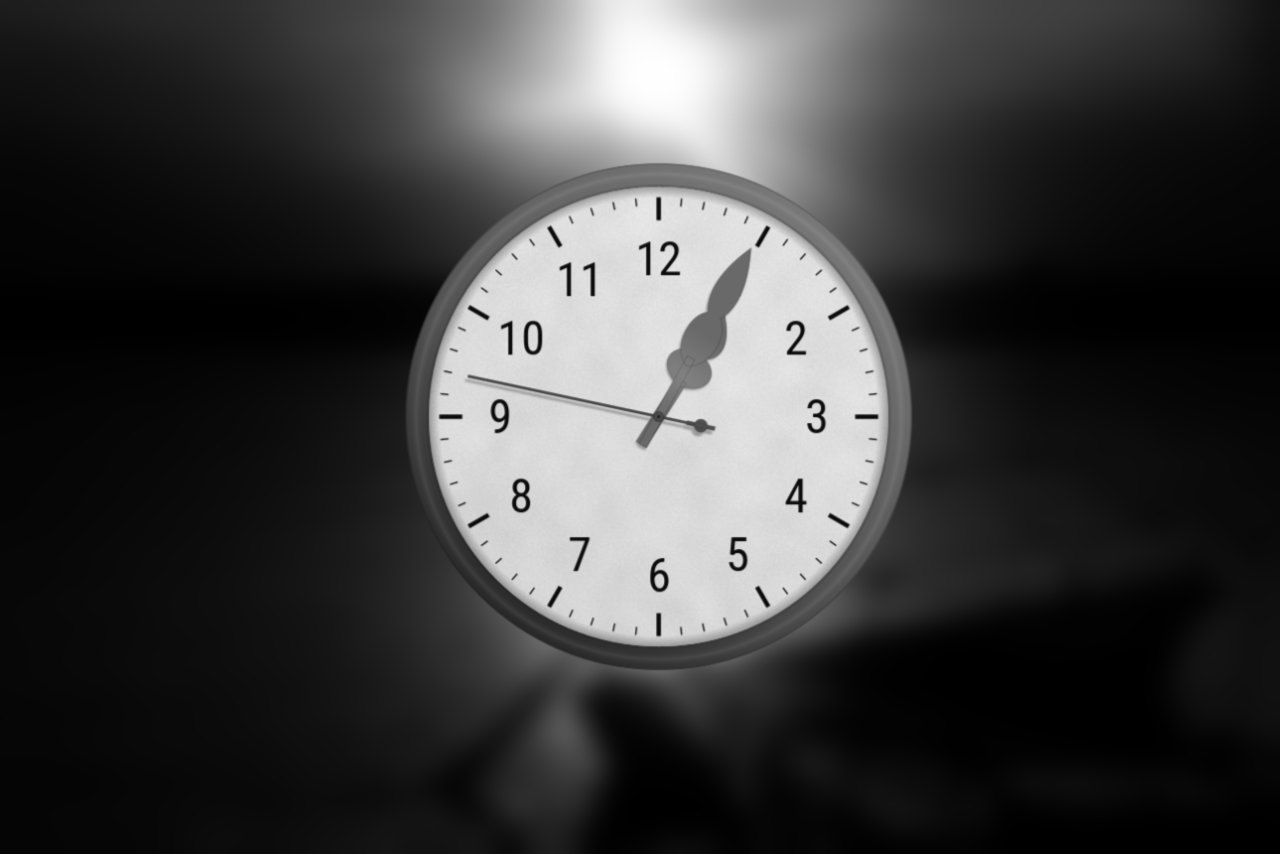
1:04:47
